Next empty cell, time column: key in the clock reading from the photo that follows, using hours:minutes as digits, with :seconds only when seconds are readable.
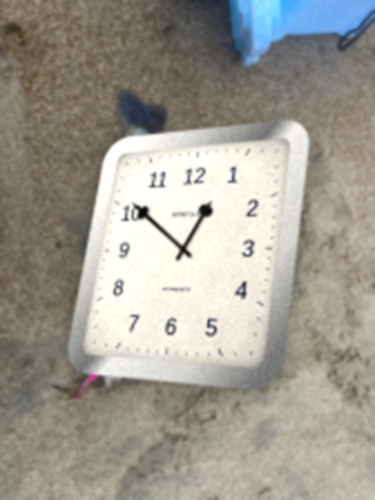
12:51
